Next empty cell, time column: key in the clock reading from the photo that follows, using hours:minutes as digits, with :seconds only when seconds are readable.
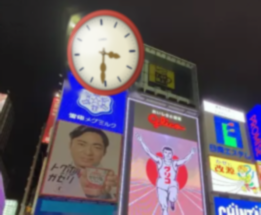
3:31
